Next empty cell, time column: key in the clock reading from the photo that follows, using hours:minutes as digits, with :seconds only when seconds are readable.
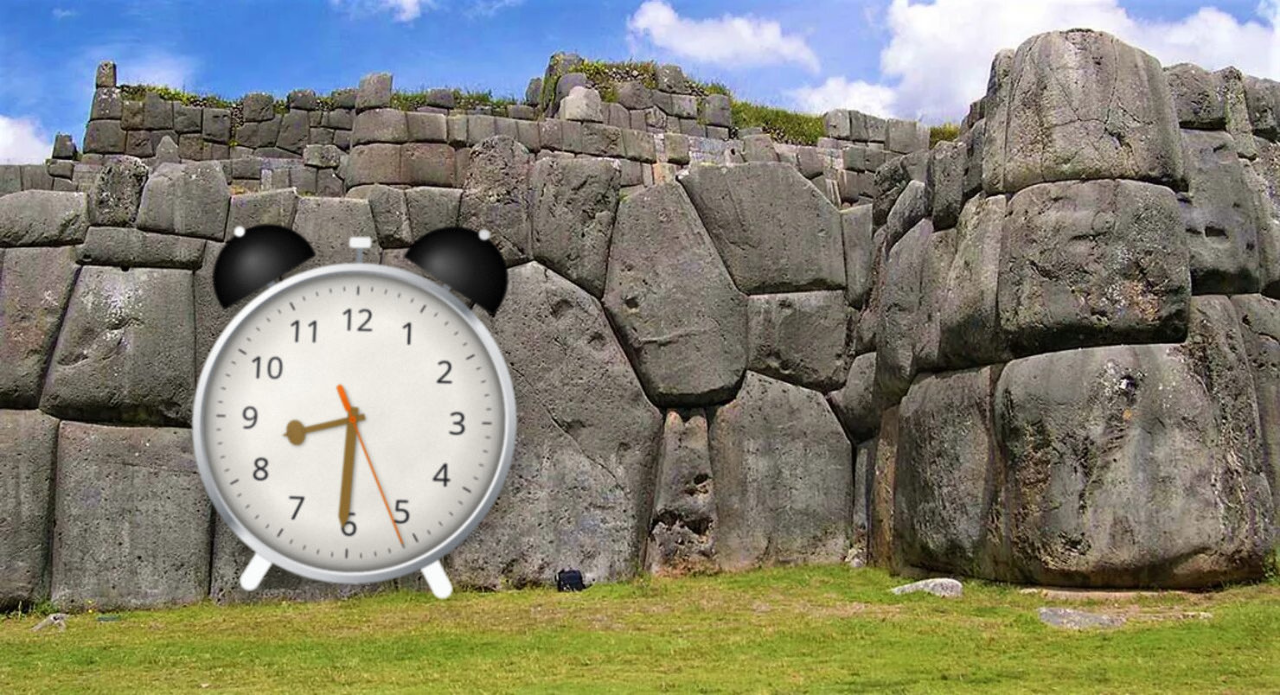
8:30:26
